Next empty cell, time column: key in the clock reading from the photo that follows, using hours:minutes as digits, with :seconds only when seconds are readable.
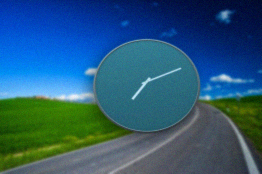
7:11
